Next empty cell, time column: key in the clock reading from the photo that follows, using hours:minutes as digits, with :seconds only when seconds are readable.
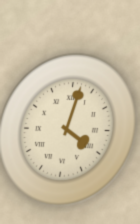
4:02
